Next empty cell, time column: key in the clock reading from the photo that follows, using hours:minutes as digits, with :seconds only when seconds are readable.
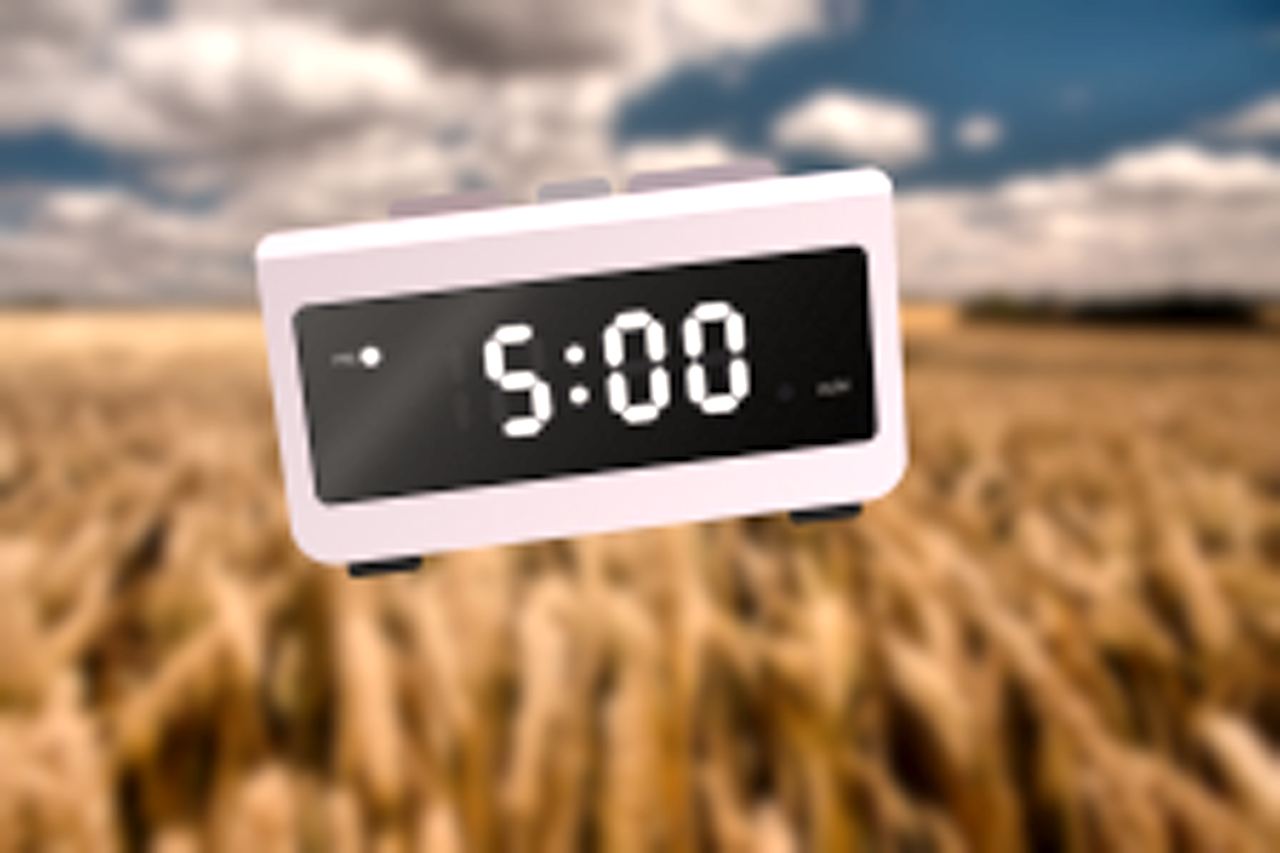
5:00
